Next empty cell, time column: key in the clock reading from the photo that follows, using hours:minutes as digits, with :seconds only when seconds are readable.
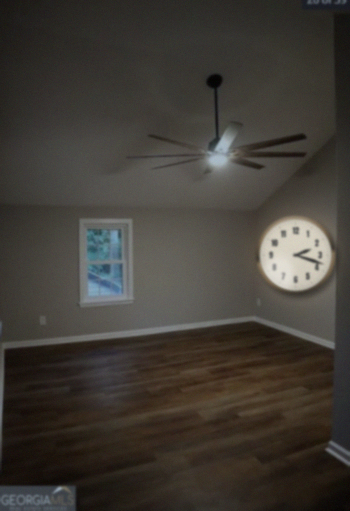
2:18
